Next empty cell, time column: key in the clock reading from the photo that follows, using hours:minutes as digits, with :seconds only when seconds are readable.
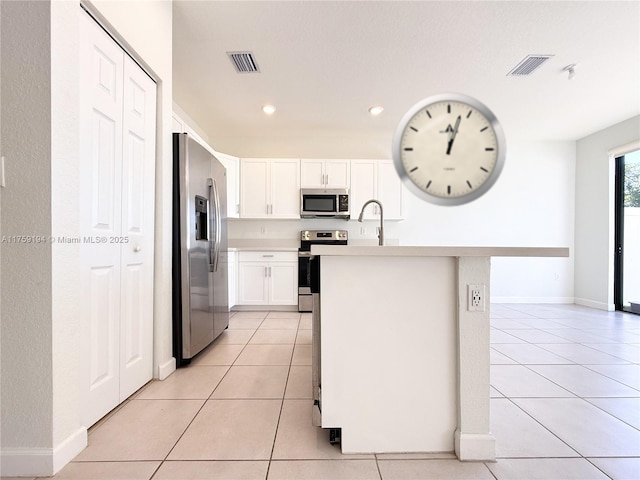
12:03
